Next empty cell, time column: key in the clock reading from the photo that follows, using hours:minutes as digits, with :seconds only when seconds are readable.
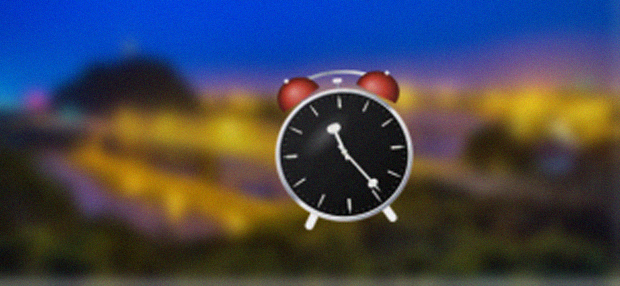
11:24
